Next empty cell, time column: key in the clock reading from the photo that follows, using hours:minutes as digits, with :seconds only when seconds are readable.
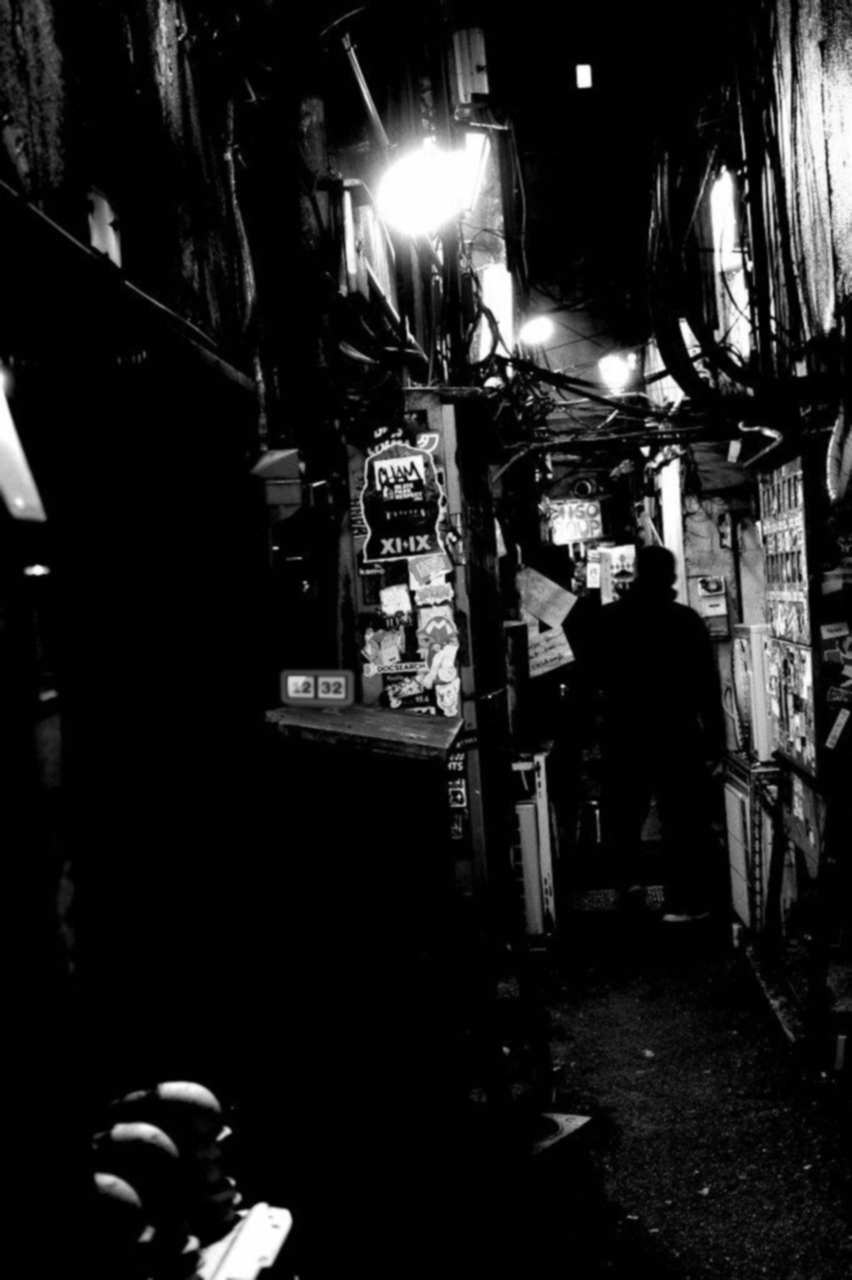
12:32
